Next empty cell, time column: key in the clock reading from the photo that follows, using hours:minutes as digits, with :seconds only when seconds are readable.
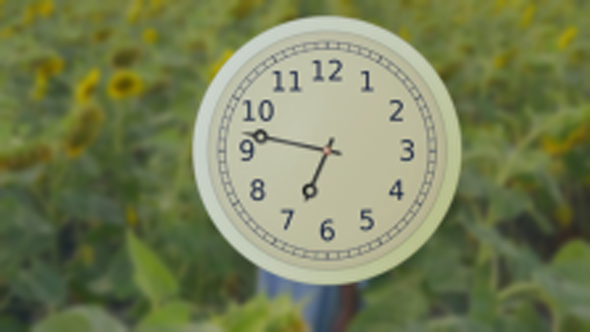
6:47
